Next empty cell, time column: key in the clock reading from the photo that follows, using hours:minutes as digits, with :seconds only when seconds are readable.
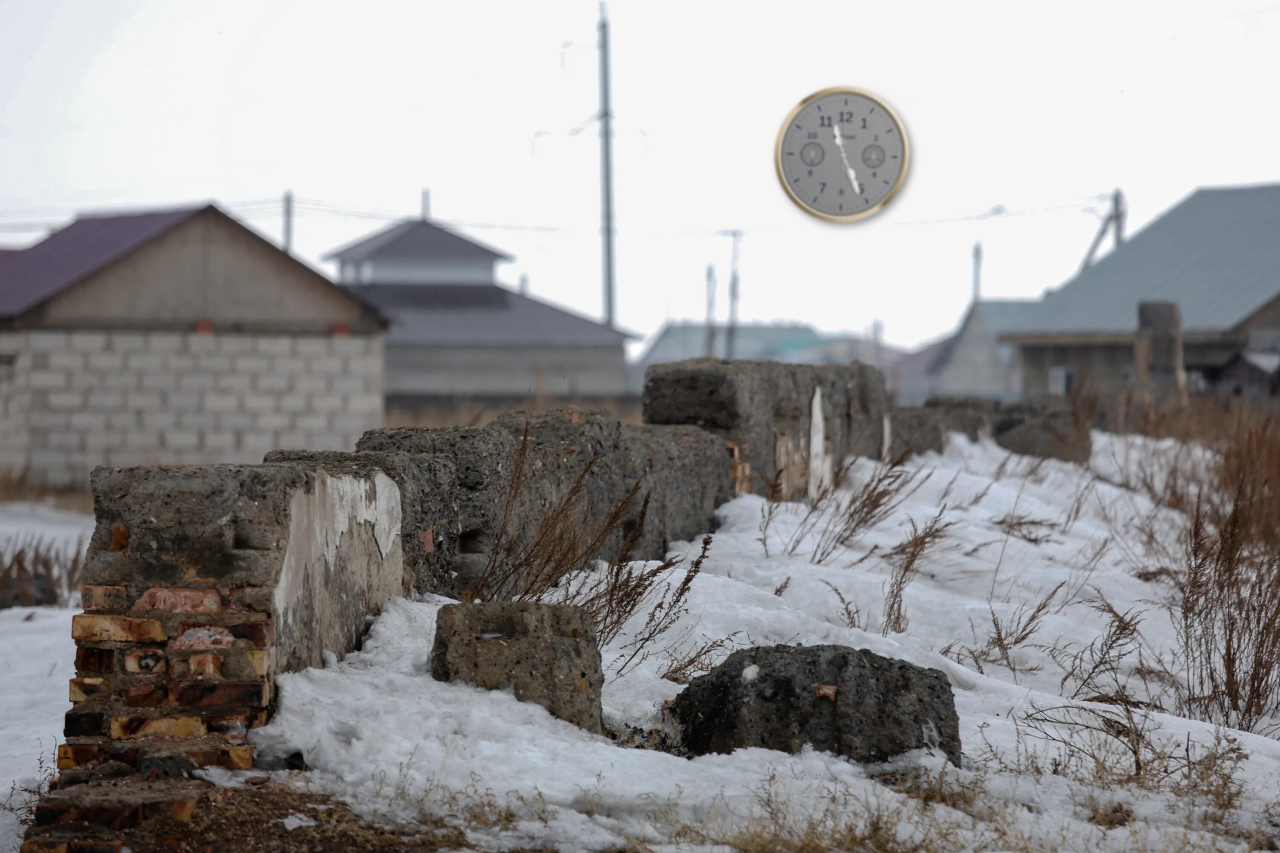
11:26
